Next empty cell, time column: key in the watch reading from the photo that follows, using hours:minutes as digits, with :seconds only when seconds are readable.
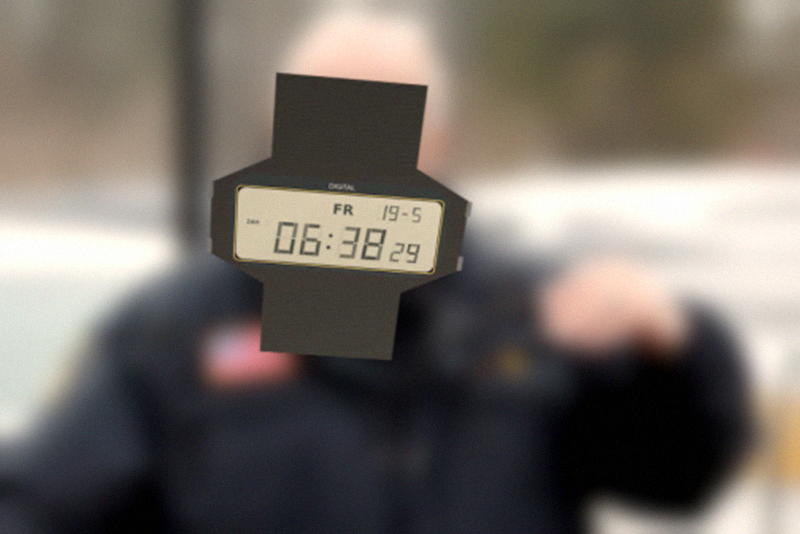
6:38:29
